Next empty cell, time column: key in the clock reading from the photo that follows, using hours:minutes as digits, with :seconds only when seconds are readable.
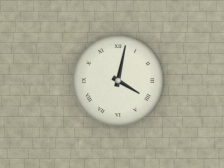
4:02
